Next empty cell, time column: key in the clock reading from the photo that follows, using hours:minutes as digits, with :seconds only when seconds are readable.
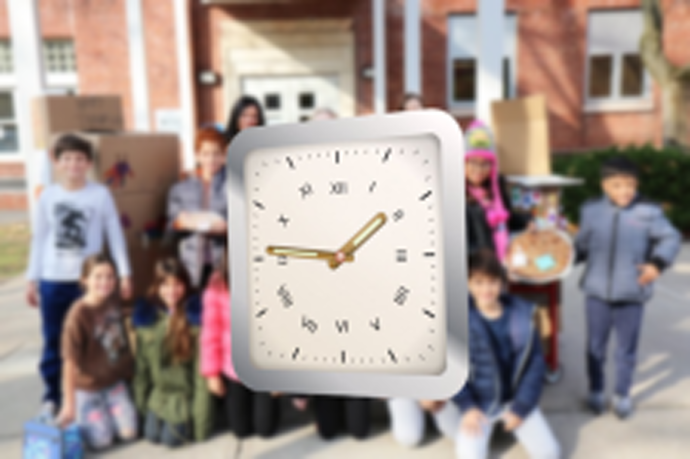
1:46
